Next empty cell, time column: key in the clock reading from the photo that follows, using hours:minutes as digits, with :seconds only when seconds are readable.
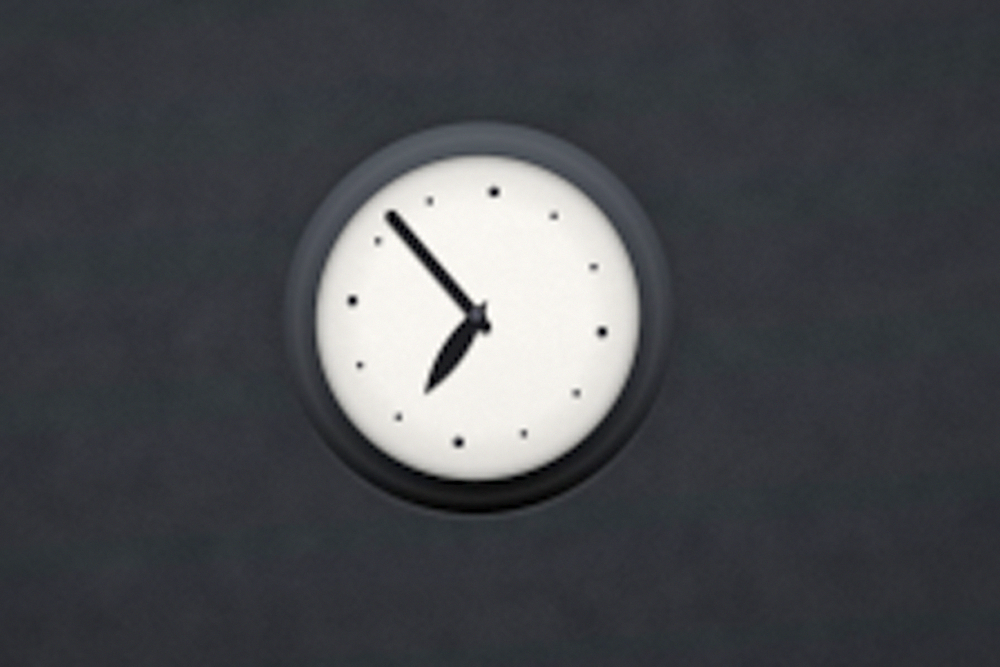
6:52
